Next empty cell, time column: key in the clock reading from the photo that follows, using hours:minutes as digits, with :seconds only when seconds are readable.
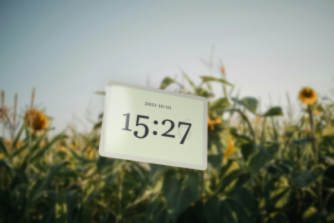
15:27
